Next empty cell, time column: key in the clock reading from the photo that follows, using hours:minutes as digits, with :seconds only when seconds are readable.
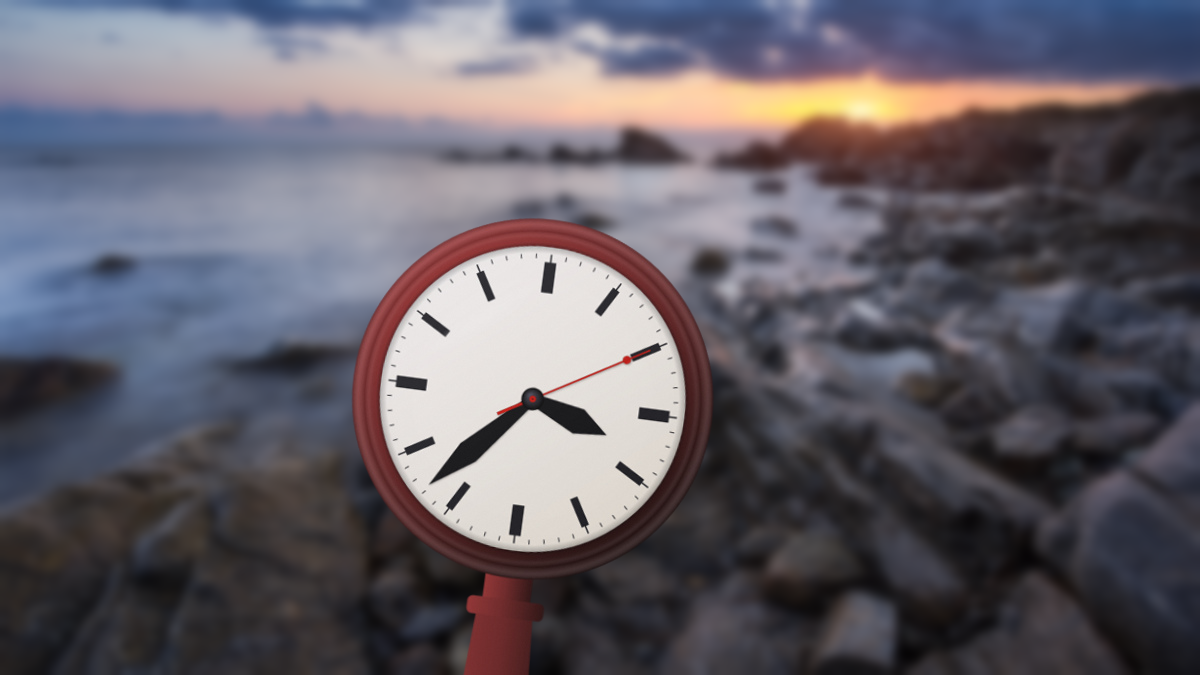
3:37:10
